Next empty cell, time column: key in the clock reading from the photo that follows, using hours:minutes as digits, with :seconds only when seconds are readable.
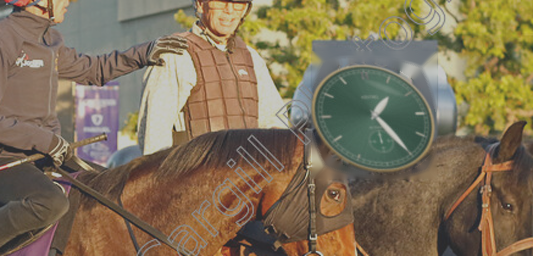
1:25
